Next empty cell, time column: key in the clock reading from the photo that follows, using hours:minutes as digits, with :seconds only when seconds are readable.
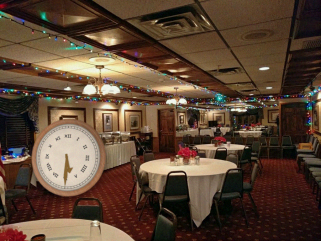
5:30
